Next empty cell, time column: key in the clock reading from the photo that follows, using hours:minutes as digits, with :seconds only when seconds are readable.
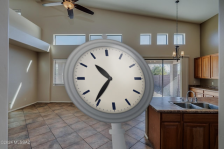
10:36
